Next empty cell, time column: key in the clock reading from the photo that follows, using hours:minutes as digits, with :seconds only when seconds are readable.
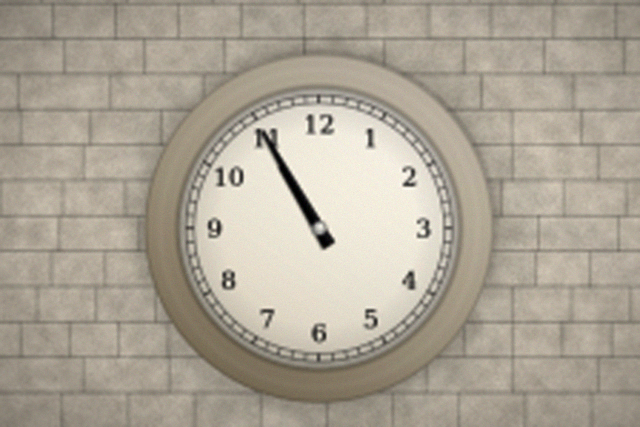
10:55
